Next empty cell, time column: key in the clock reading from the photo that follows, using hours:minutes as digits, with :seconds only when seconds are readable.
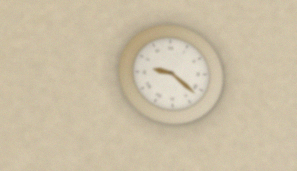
9:22
